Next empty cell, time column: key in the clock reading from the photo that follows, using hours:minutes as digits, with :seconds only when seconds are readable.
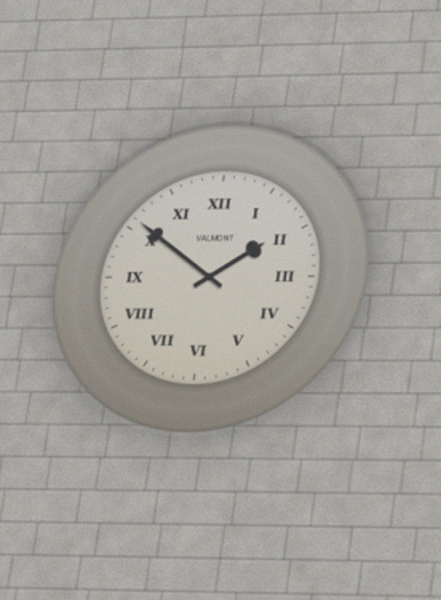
1:51
